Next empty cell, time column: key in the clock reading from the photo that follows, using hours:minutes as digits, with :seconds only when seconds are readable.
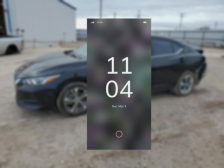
11:04
